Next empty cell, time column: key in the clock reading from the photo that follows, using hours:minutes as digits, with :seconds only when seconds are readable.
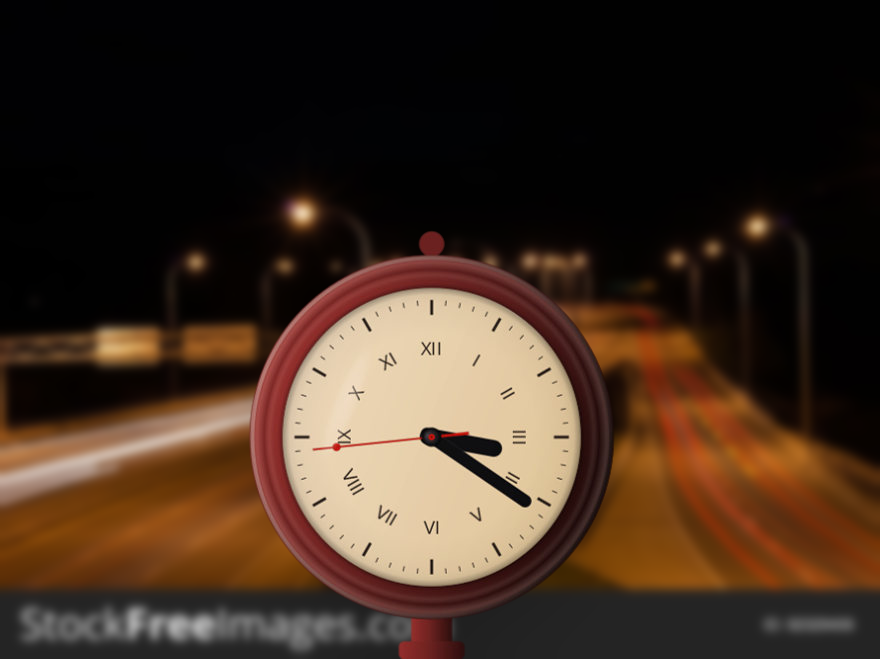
3:20:44
